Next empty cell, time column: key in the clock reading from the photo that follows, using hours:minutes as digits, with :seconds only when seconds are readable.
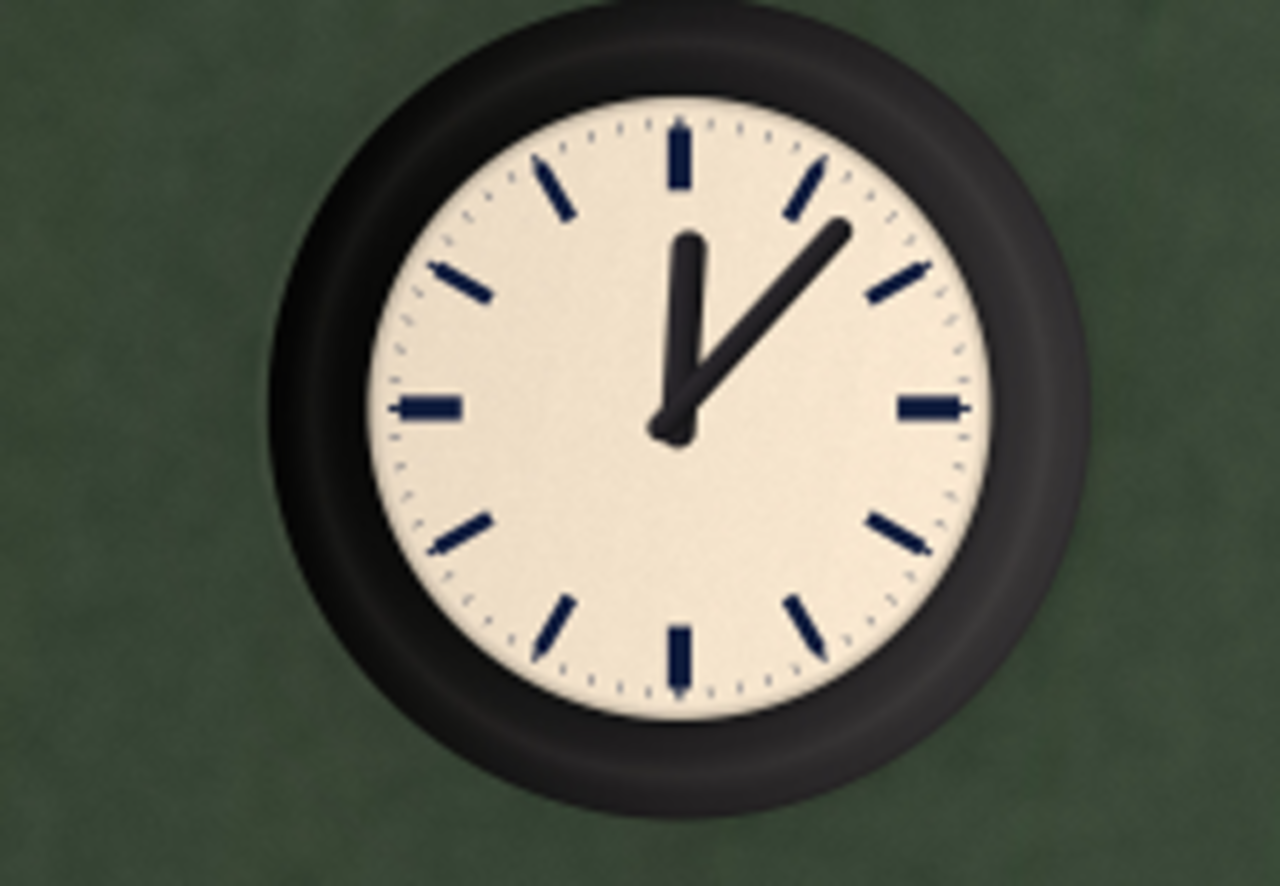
12:07
